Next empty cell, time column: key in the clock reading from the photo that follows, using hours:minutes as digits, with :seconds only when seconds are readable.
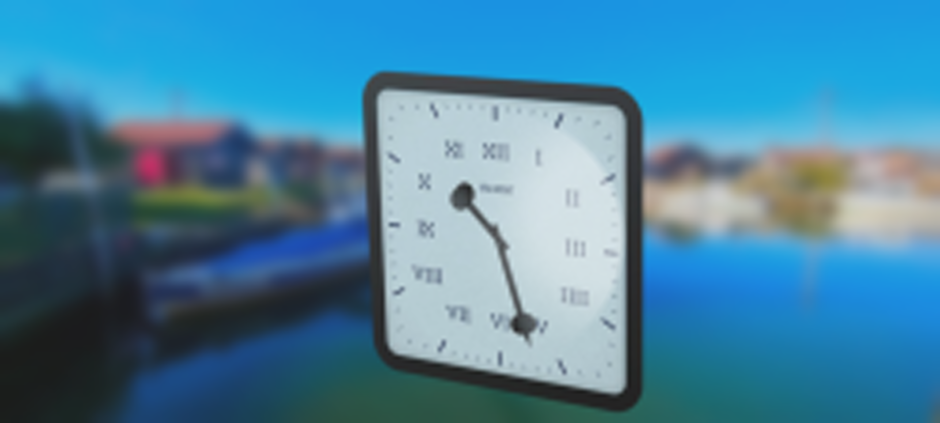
10:27
